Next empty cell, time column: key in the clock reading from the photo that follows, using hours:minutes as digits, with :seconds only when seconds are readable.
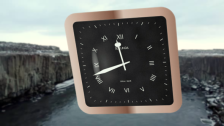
11:42
